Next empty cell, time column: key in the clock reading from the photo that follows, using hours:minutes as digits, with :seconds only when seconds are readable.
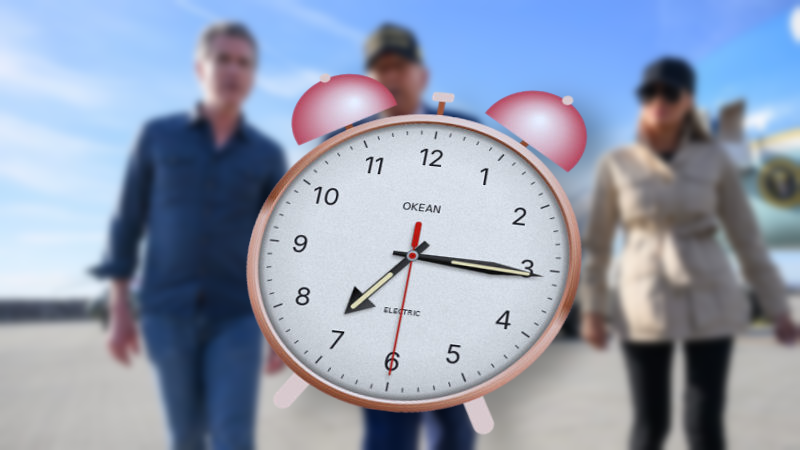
7:15:30
